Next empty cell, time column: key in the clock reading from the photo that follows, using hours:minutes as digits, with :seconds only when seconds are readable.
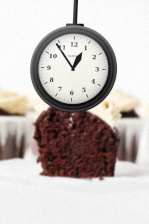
12:54
